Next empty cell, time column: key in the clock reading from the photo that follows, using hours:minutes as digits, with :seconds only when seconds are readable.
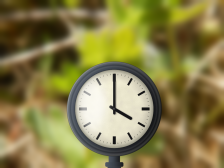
4:00
